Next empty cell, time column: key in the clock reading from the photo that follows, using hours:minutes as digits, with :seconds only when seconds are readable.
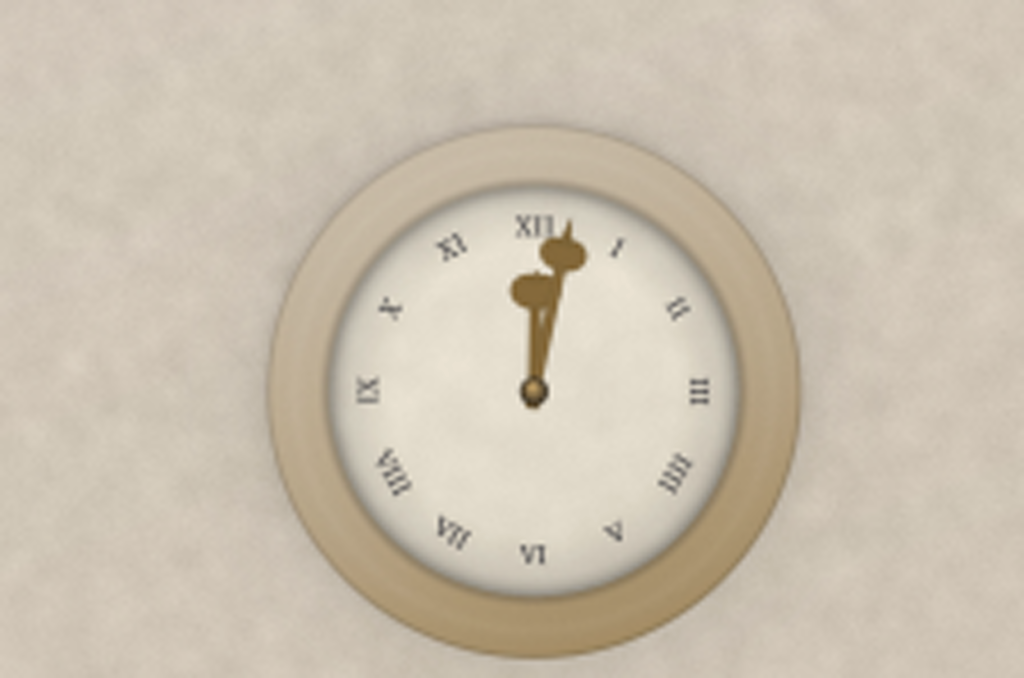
12:02
